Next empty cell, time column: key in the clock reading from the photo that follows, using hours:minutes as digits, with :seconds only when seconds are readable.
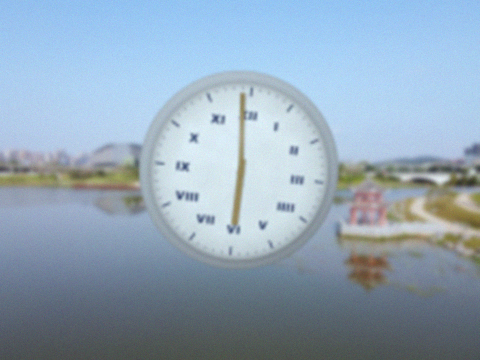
5:59
